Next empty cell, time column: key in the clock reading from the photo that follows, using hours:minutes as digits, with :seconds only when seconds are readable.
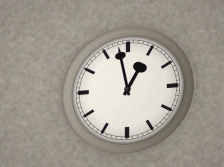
12:58
